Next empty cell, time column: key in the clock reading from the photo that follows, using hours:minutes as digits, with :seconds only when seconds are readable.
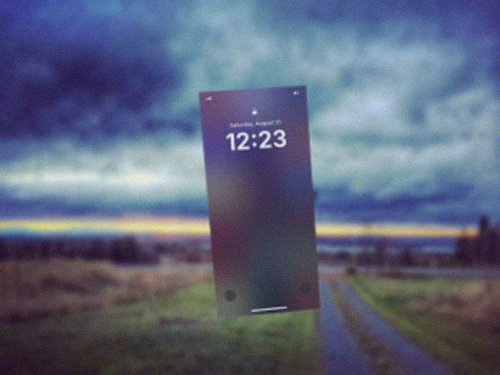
12:23
